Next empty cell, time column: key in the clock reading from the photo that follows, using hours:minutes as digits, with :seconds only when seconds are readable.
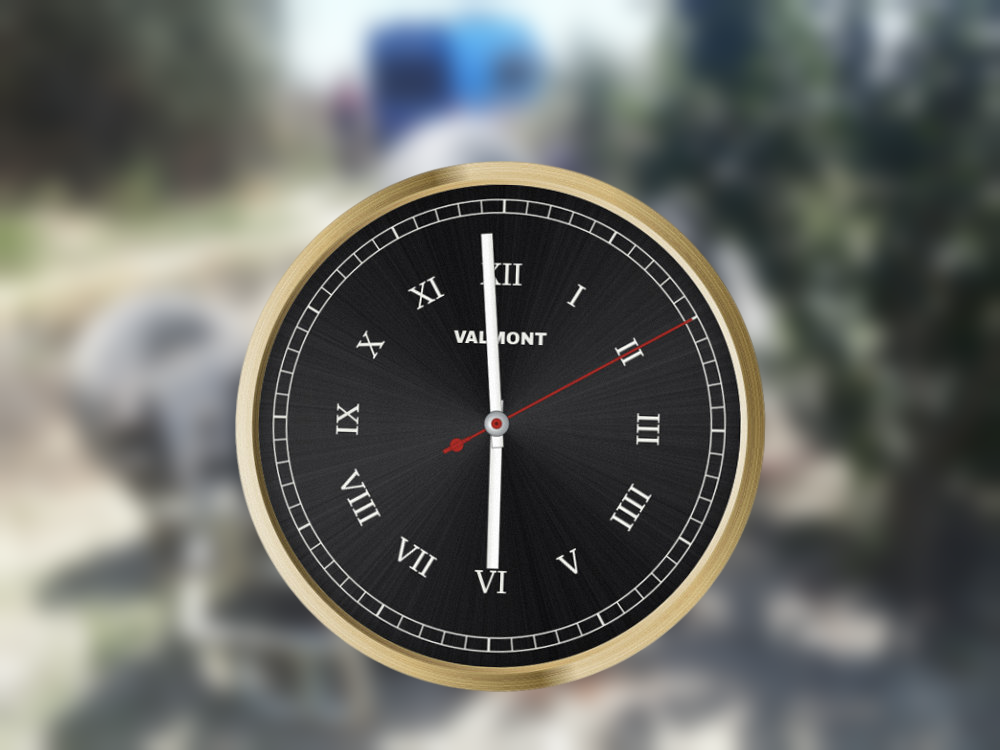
5:59:10
